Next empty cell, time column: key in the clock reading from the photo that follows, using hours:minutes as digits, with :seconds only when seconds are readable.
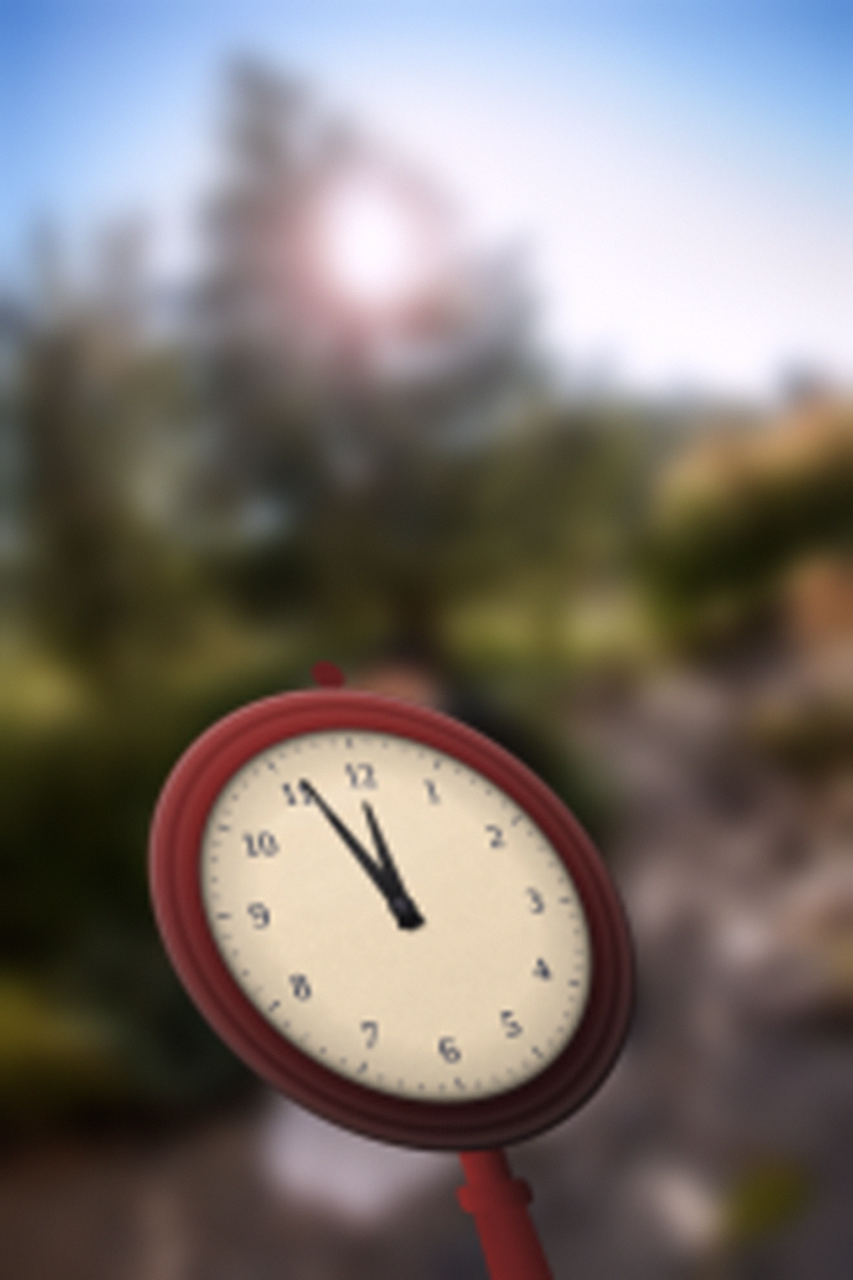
11:56
